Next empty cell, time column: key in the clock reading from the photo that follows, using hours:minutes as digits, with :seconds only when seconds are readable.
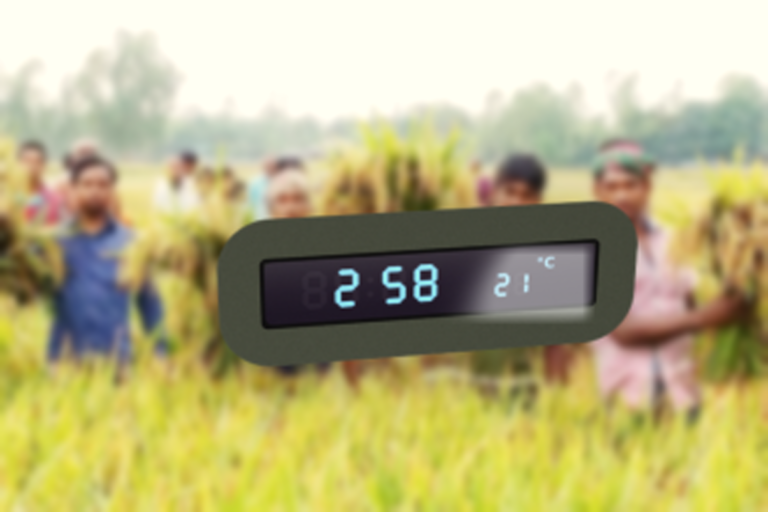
2:58
